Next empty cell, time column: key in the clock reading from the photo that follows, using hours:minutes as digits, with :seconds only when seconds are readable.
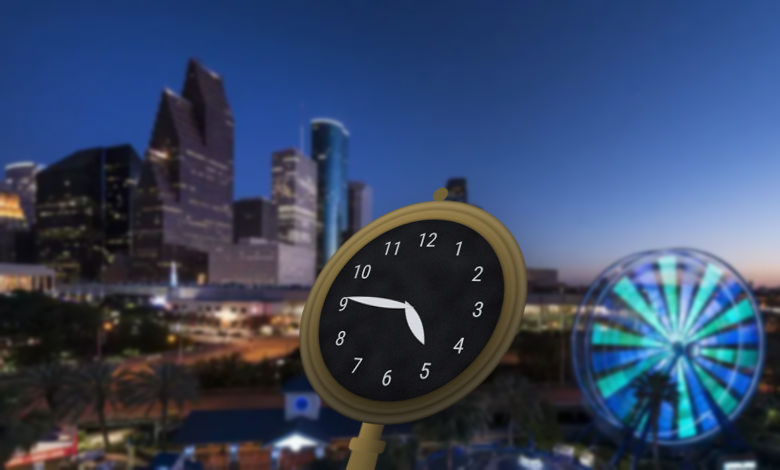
4:46
